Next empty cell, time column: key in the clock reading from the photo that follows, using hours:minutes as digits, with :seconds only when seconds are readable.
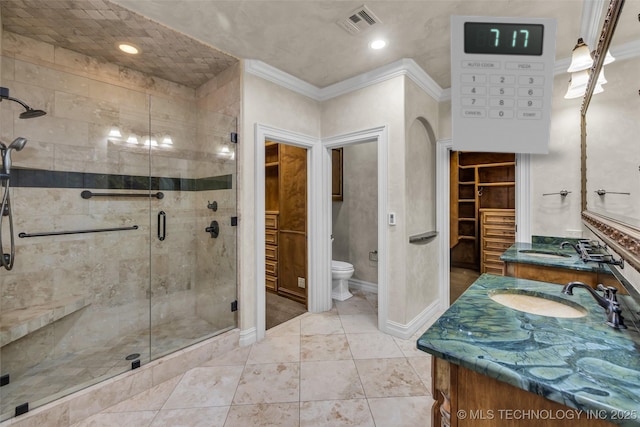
7:17
